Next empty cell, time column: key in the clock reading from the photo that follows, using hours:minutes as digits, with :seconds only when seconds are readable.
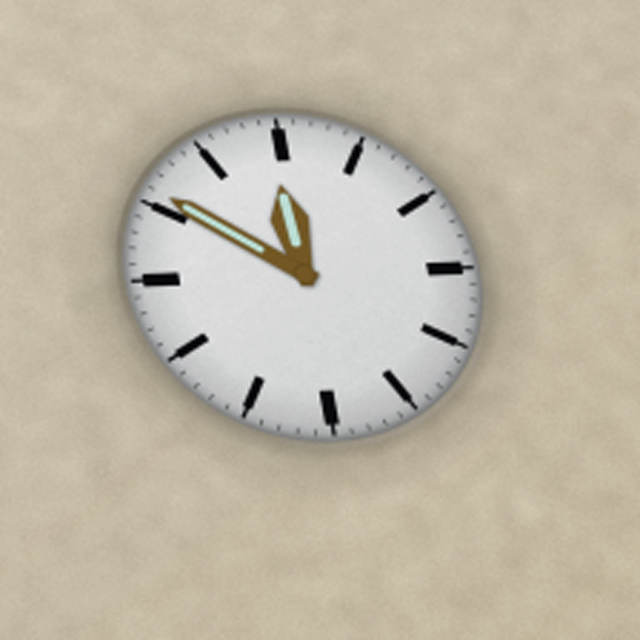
11:51
